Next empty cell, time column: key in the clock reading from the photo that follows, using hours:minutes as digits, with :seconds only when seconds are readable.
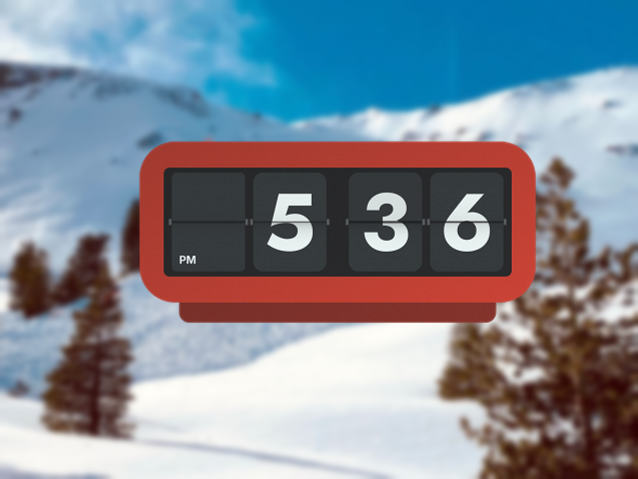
5:36
